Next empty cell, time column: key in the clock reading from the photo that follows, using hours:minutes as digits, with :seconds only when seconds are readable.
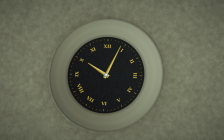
10:04
